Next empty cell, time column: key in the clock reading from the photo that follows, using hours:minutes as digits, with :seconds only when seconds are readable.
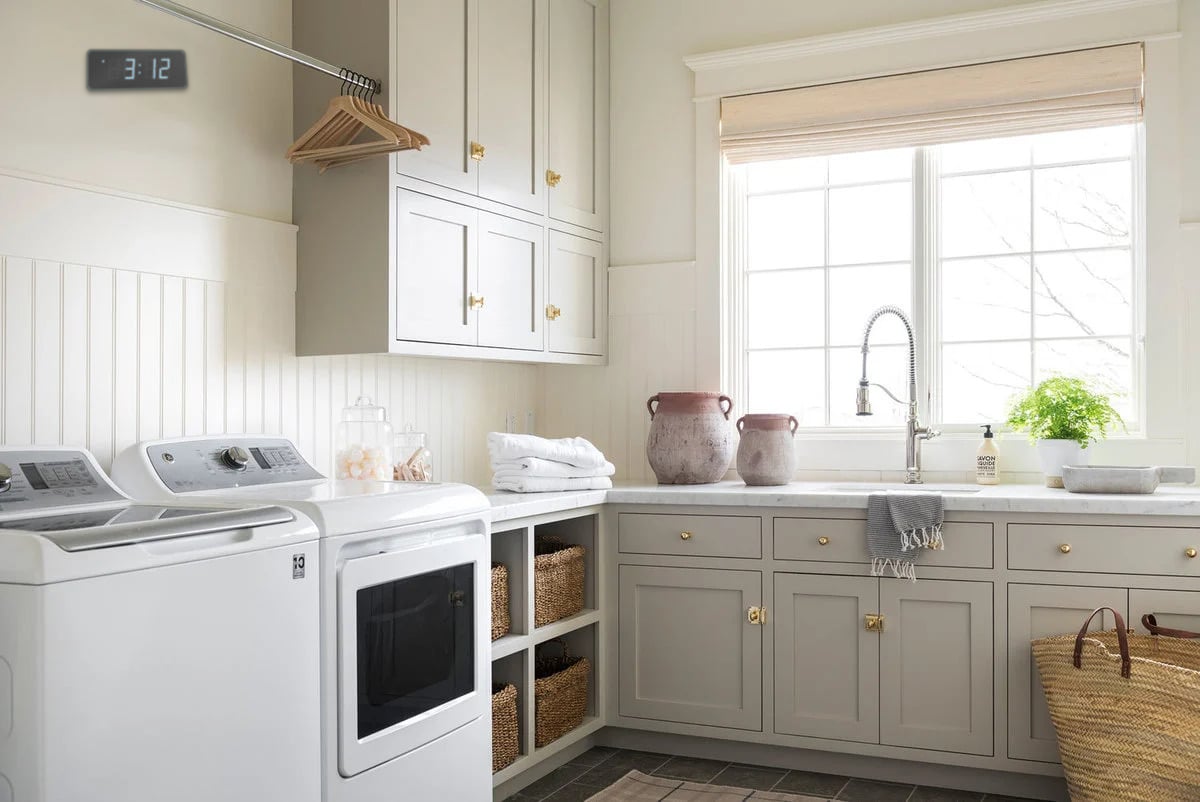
3:12
